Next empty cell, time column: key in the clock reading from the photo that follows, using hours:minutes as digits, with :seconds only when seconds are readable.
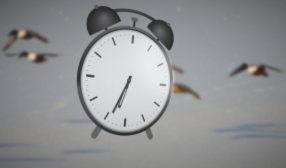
6:34
